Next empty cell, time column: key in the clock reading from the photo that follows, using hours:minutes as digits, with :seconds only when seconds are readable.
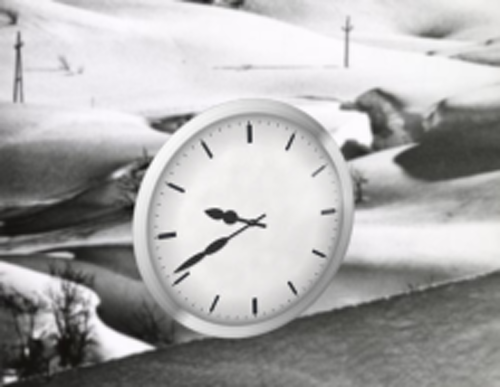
9:41
